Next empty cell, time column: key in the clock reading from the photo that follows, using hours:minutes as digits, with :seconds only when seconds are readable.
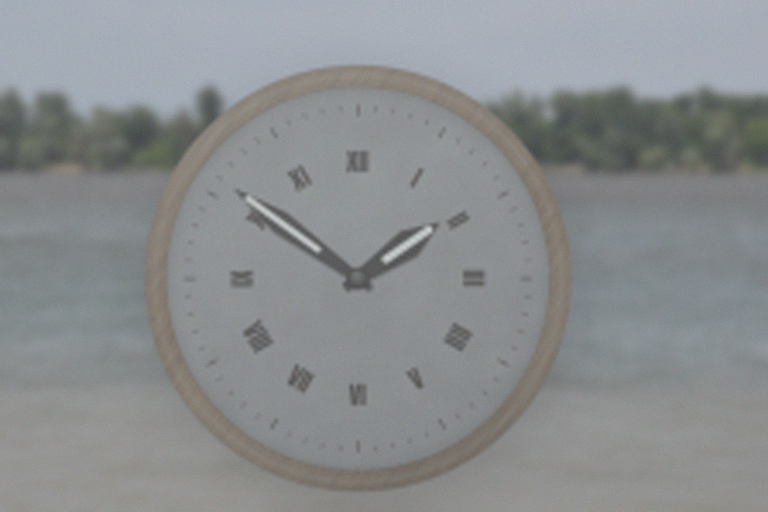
1:51
